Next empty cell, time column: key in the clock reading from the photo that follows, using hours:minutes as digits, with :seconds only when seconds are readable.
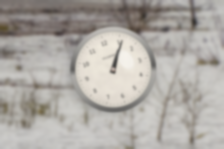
1:06
